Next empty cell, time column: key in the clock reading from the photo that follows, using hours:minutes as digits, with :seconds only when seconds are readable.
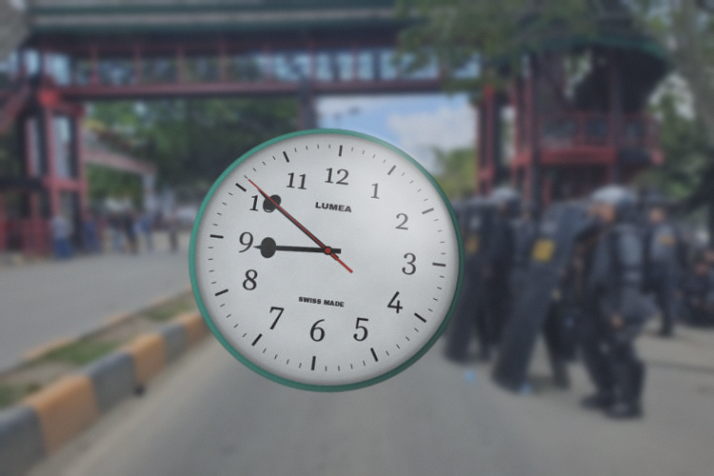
8:50:51
